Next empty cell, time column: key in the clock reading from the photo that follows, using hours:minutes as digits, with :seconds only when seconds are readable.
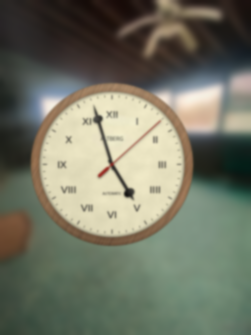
4:57:08
